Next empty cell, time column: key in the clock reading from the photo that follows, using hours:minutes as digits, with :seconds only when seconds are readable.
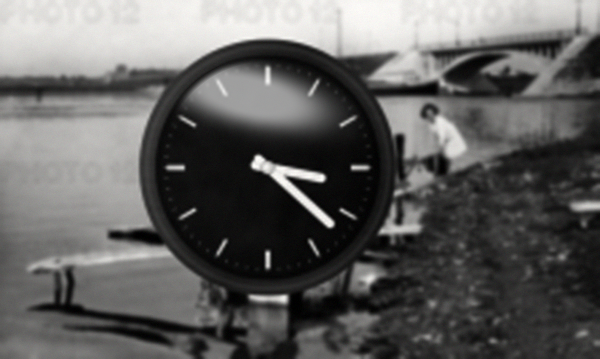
3:22
